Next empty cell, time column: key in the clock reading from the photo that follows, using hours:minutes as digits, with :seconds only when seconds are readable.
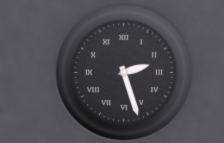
2:27
